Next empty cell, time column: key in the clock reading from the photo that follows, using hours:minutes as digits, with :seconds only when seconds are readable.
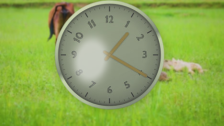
1:20
